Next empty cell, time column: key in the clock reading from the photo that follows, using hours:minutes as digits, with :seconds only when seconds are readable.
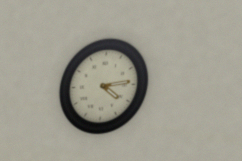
4:14
